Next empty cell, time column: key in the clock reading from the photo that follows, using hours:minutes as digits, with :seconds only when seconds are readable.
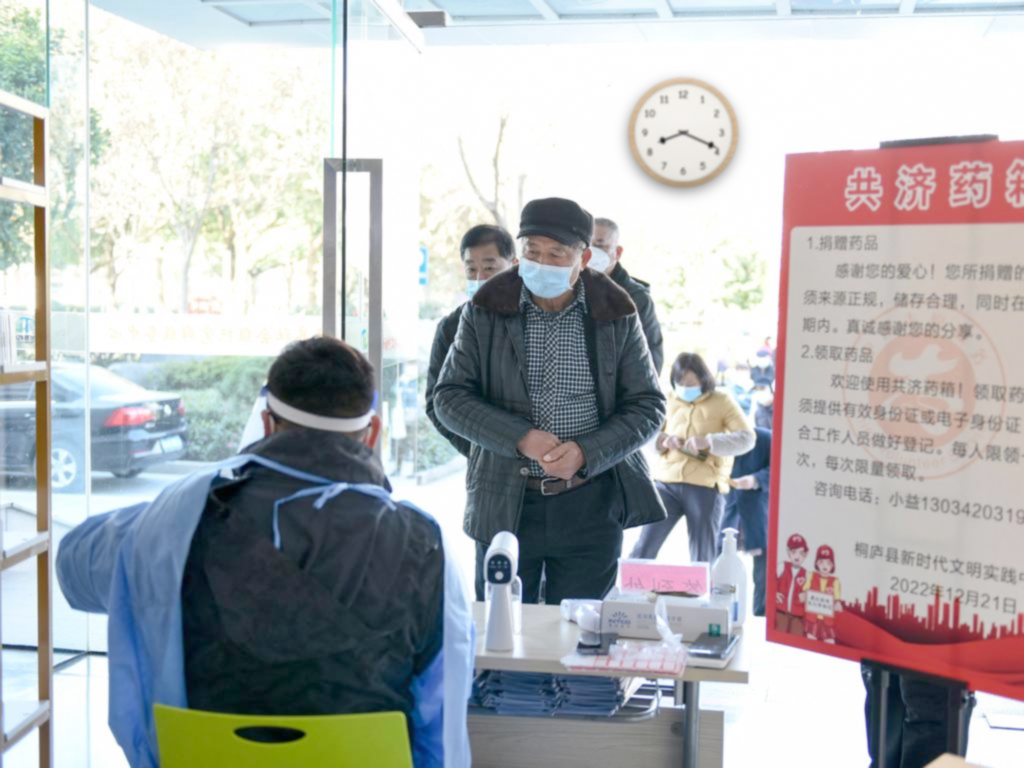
8:19
